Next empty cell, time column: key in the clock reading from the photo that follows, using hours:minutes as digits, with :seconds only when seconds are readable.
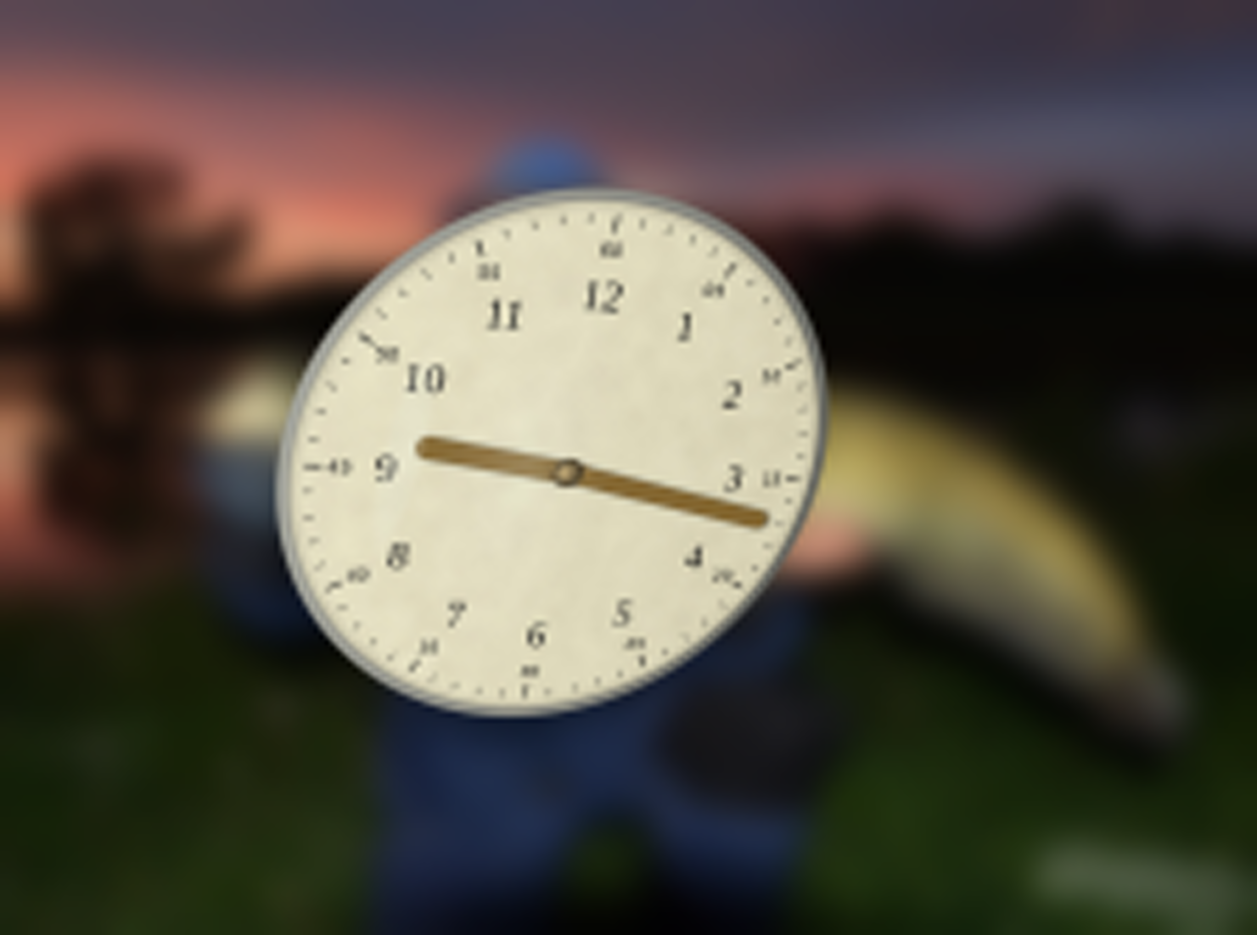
9:17
